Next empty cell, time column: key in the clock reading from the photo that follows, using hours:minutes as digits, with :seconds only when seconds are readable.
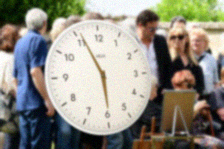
5:56
